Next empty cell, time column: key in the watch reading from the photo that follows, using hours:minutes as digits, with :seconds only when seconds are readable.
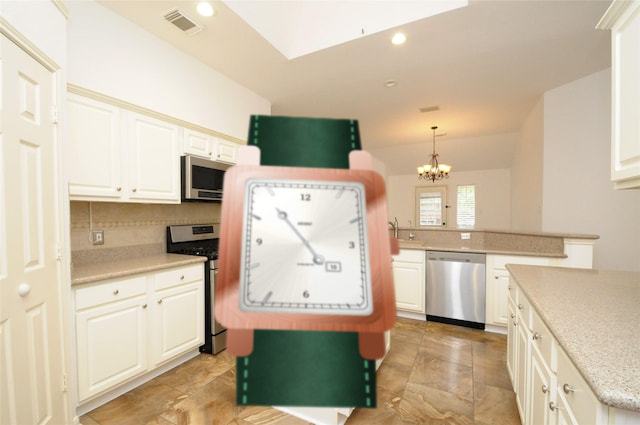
4:54
